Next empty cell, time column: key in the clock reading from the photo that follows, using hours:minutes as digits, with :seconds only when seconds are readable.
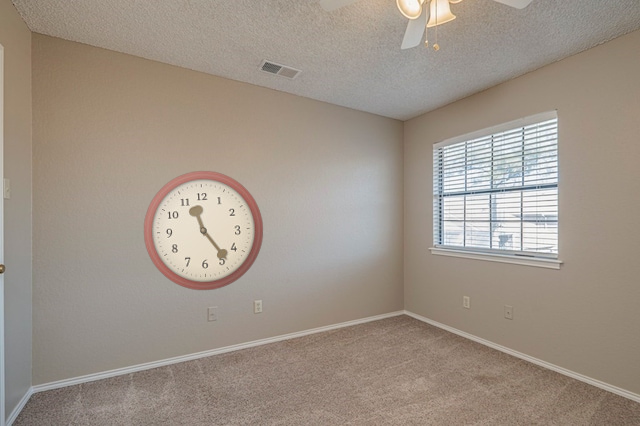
11:24
